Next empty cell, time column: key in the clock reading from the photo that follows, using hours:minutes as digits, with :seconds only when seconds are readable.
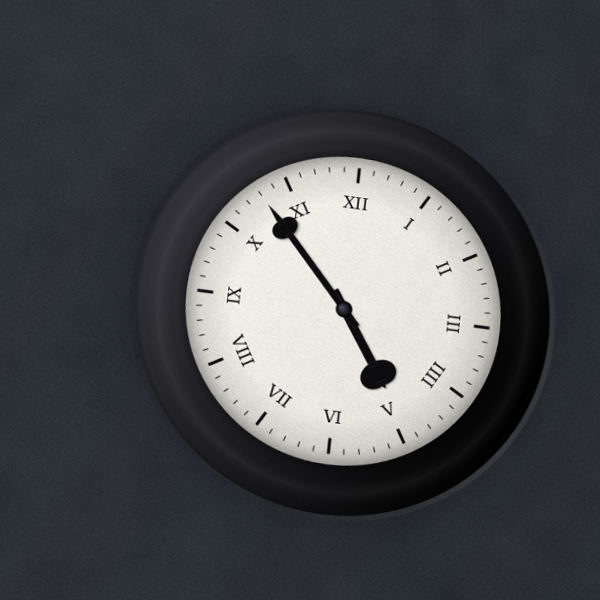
4:53
